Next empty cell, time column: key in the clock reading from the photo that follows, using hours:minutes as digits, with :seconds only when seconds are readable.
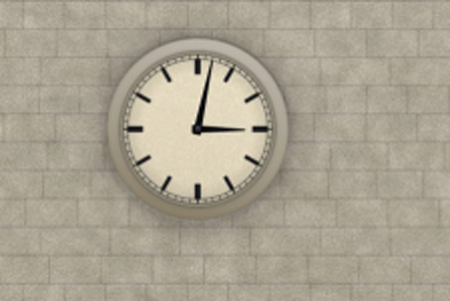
3:02
